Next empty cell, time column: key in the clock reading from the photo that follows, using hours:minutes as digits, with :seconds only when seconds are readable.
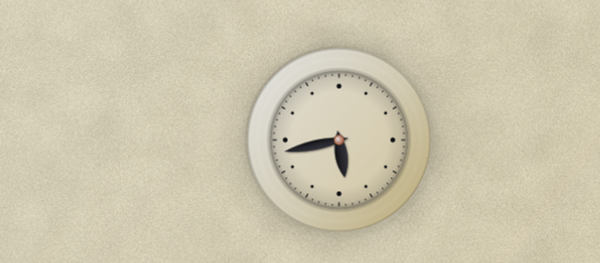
5:43
